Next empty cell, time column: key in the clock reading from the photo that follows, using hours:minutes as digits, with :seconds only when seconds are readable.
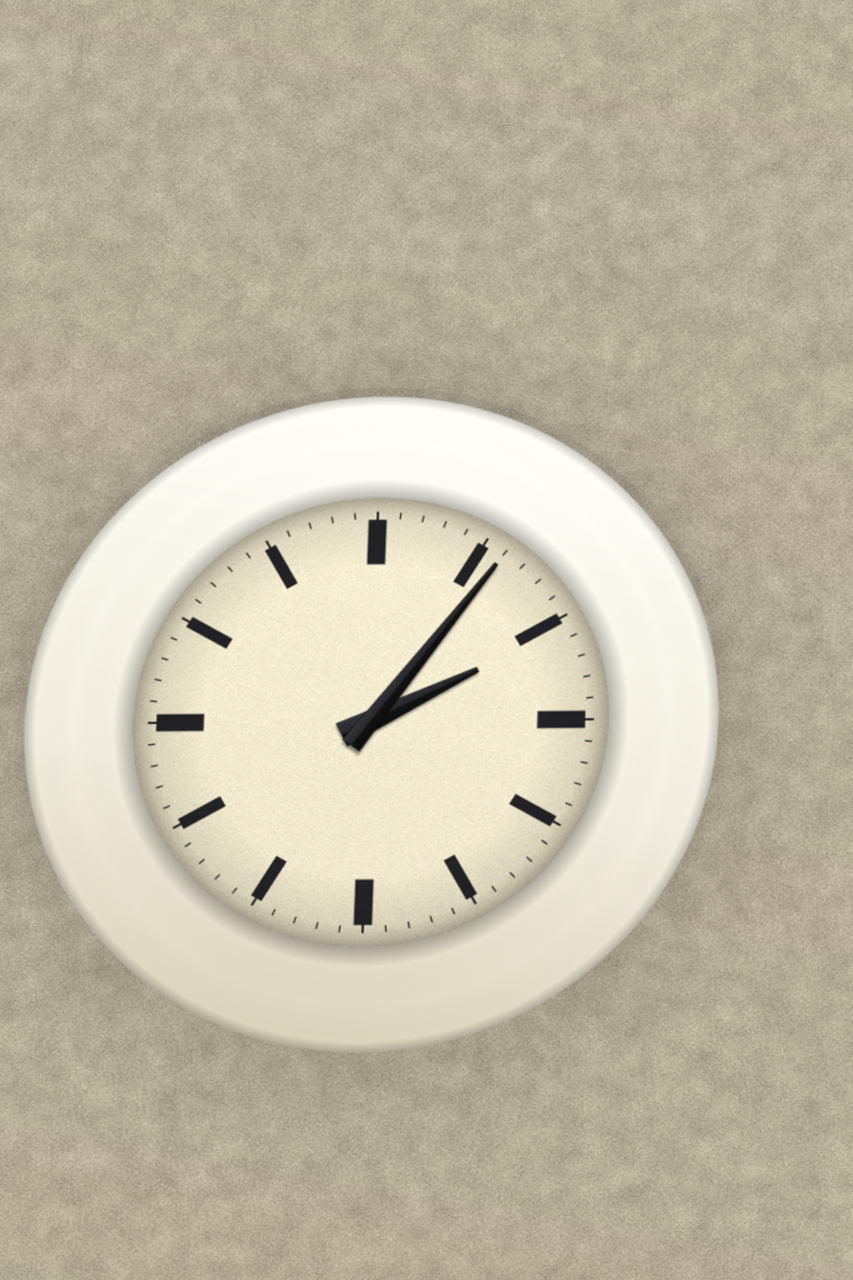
2:06
